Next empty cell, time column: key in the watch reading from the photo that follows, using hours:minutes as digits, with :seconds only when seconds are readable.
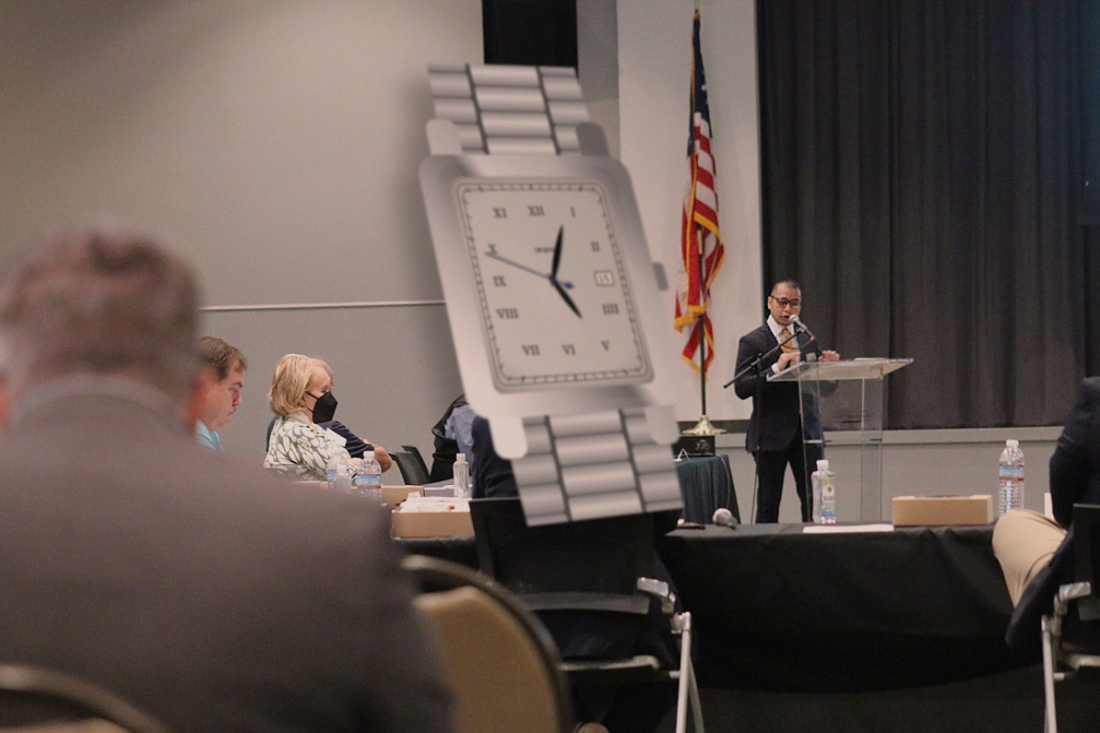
5:03:49
